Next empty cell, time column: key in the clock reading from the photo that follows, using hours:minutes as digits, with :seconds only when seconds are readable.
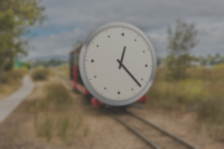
12:22
